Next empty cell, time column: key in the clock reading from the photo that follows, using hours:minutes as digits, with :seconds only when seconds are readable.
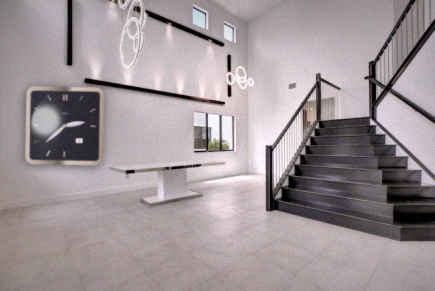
2:38
